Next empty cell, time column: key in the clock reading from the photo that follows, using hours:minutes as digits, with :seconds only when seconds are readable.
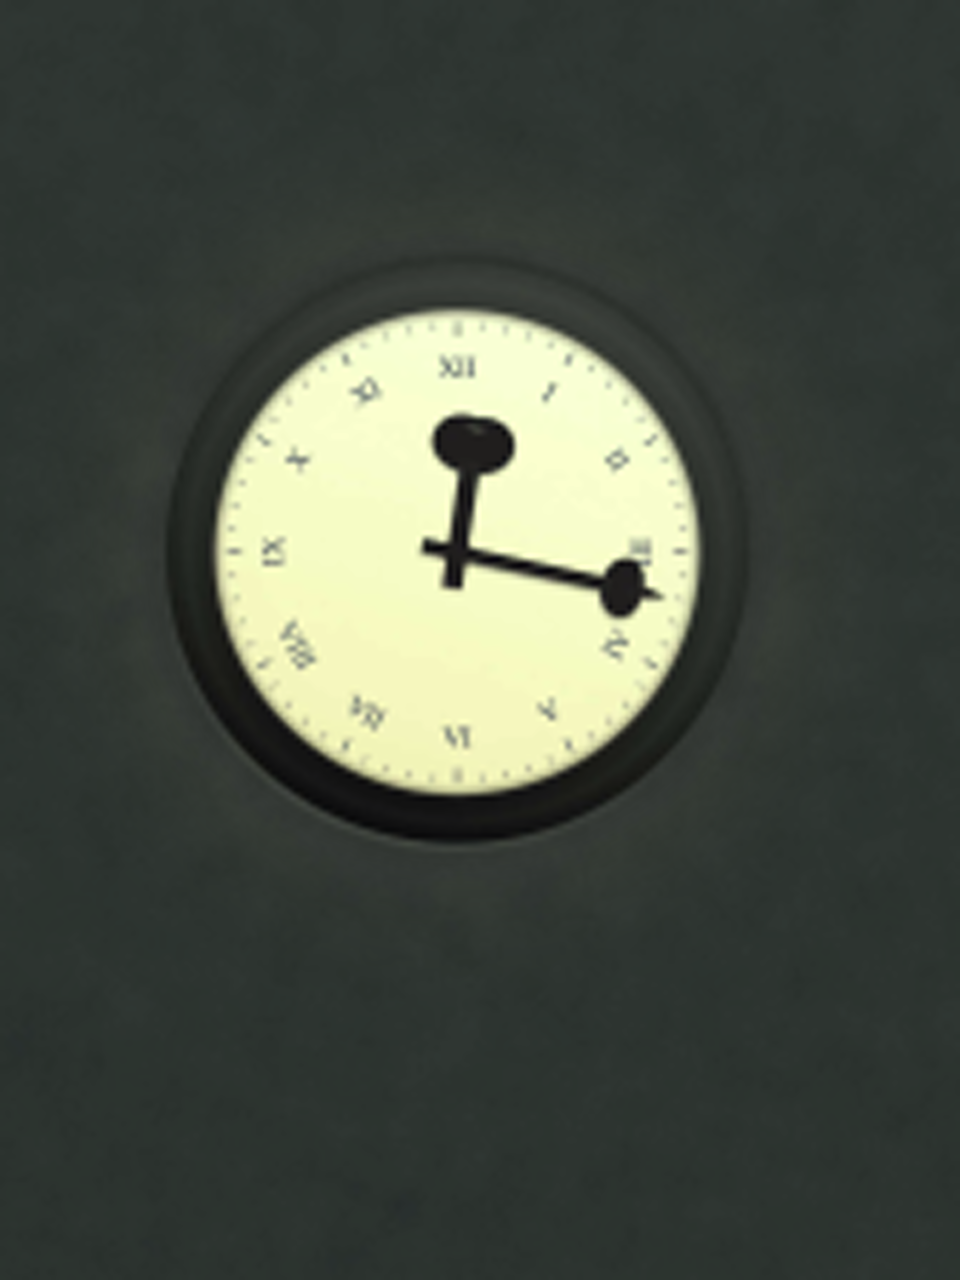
12:17
